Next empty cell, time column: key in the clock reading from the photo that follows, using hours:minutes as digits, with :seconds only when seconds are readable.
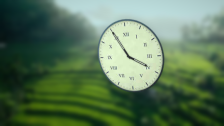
3:55
